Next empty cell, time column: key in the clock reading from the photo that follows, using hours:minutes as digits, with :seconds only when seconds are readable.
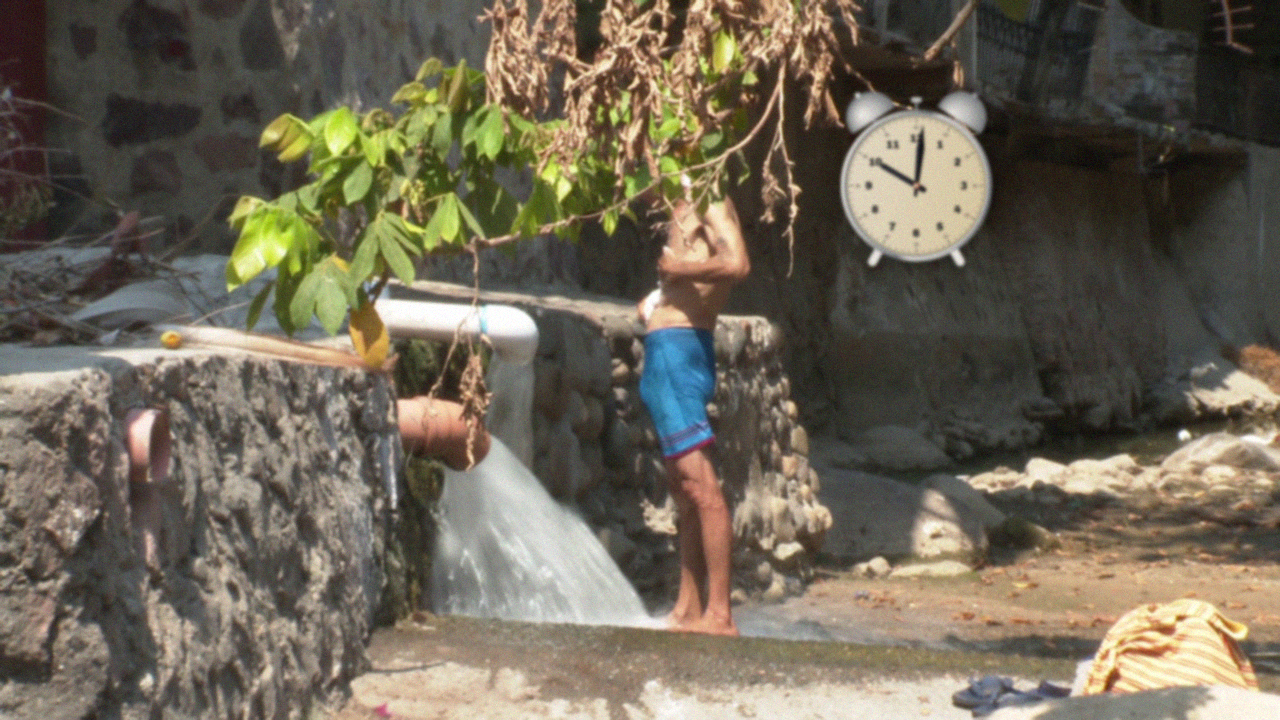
10:01
